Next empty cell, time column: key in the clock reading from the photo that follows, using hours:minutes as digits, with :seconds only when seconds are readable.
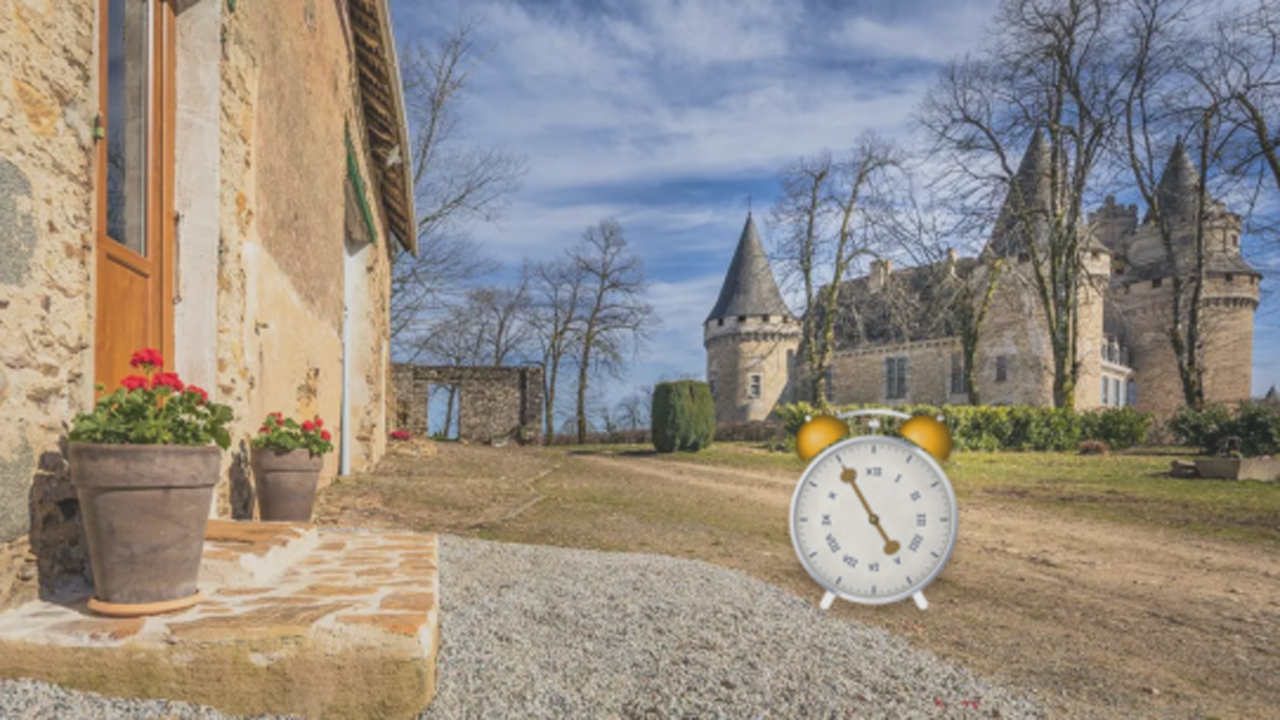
4:55
